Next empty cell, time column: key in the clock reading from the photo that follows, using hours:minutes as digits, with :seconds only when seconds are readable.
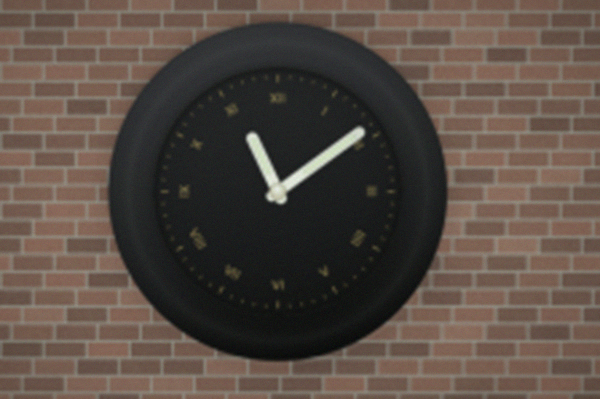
11:09
